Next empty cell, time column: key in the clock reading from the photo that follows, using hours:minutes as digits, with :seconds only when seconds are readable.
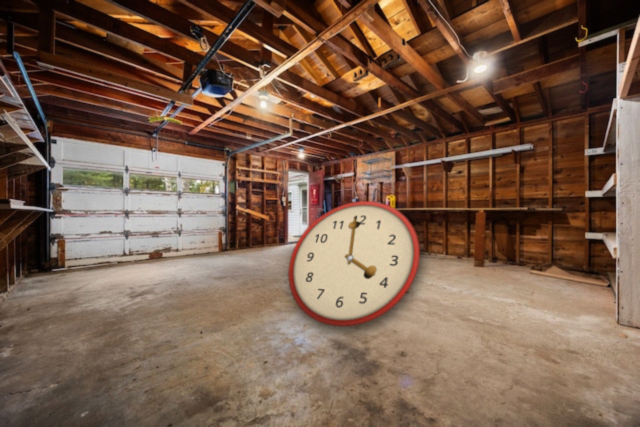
3:59
